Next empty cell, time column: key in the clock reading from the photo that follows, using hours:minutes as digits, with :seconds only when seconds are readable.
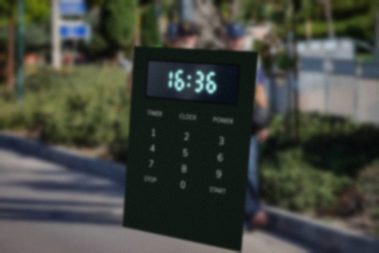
16:36
